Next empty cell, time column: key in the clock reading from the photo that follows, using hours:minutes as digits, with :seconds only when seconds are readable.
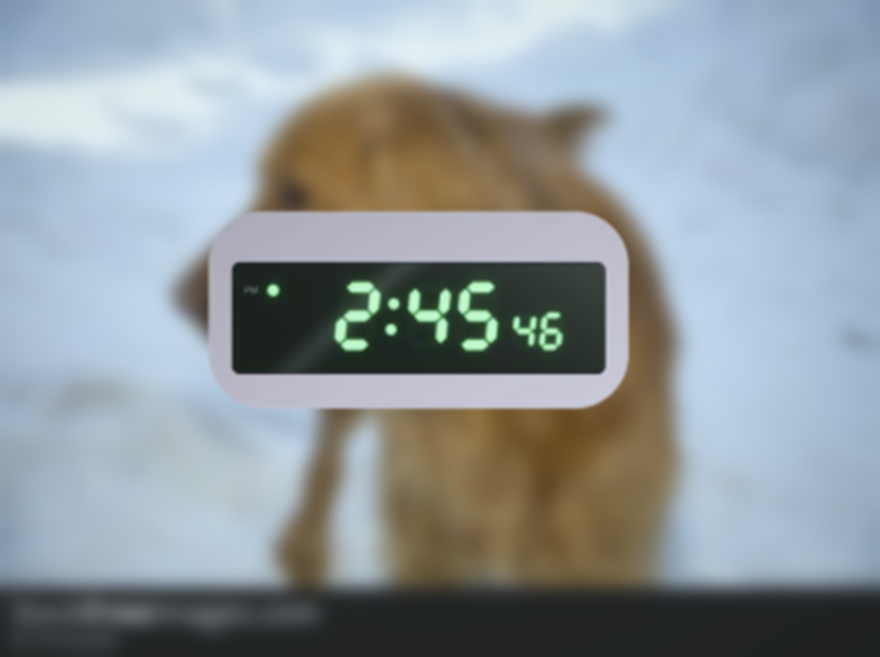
2:45:46
